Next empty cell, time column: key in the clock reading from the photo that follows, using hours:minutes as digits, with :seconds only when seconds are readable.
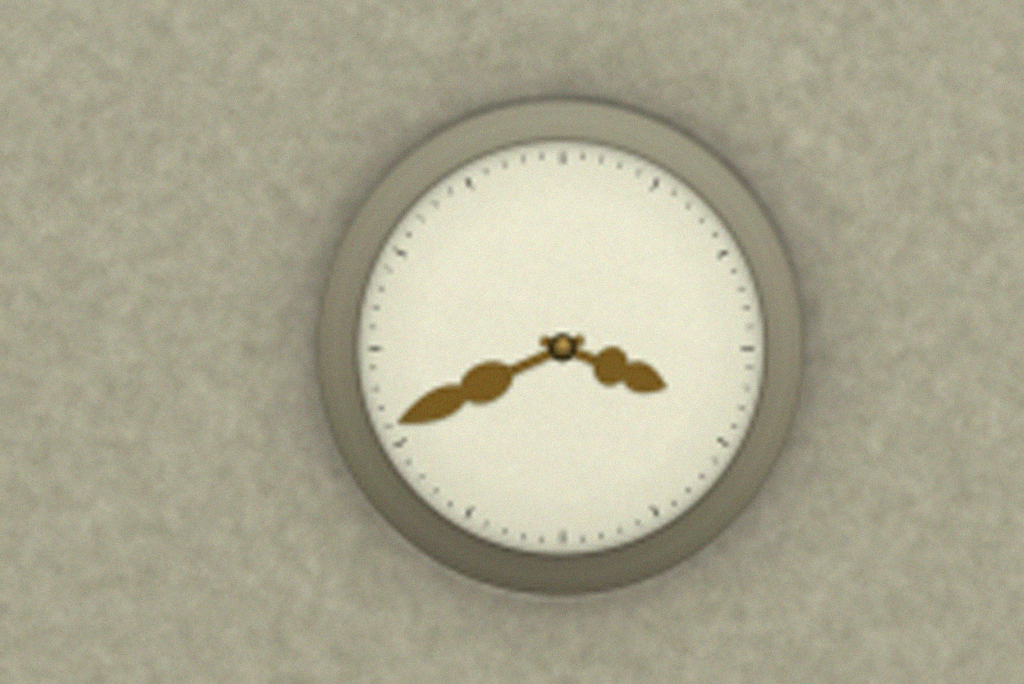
3:41
